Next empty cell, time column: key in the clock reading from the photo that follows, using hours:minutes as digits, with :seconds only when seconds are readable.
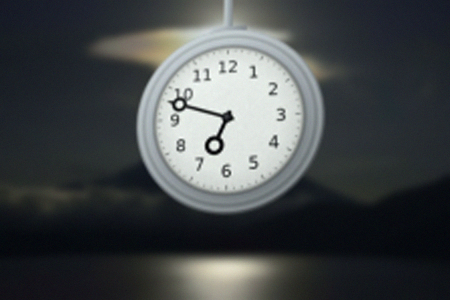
6:48
